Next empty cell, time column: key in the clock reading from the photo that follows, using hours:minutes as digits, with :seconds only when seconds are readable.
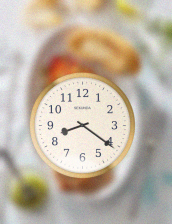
8:21
